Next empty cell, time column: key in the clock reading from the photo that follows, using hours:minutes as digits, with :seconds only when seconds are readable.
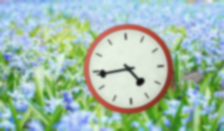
4:44
